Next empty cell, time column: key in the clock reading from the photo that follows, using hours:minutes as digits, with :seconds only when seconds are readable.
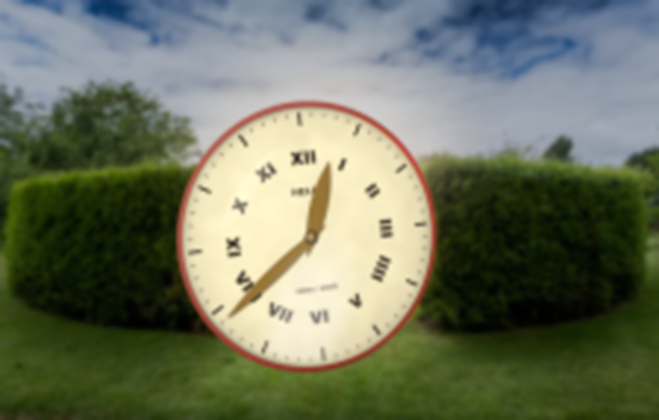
12:39
